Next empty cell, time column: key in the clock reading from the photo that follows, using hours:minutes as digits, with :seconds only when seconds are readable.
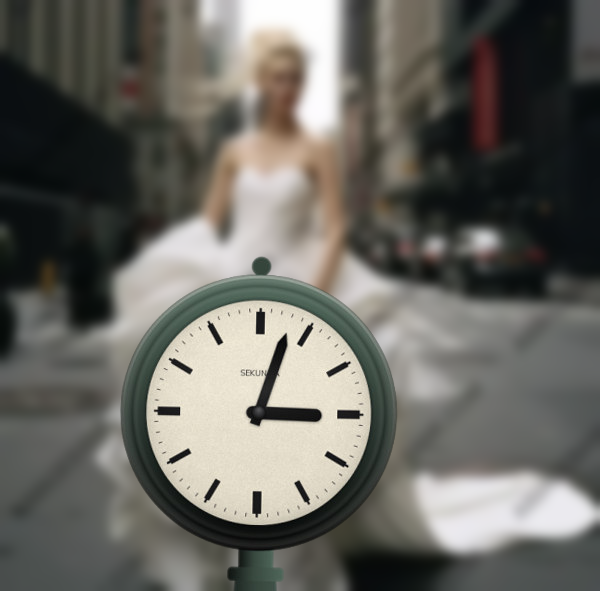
3:03
